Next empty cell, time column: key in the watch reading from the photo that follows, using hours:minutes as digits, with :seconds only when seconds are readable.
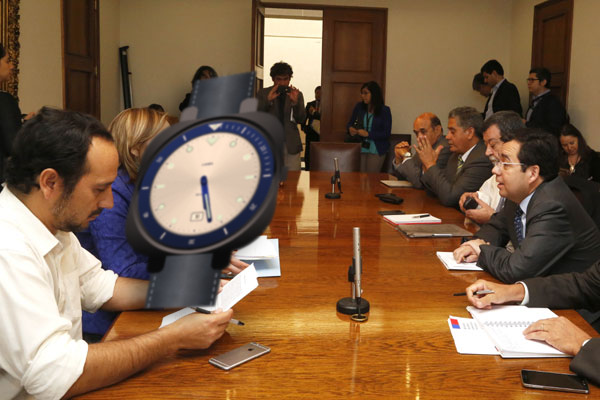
5:27
